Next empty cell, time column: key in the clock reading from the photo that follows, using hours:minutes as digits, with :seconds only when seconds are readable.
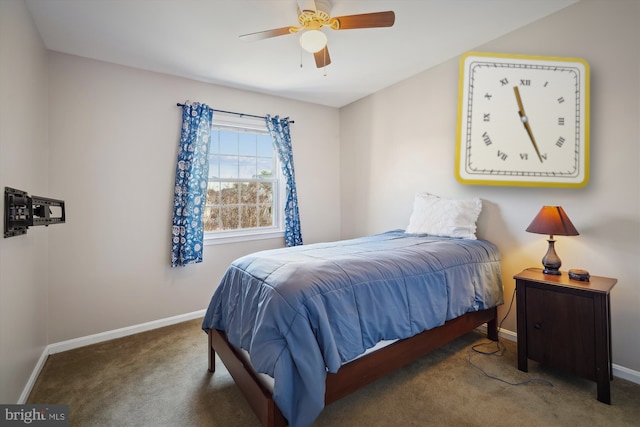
11:26
